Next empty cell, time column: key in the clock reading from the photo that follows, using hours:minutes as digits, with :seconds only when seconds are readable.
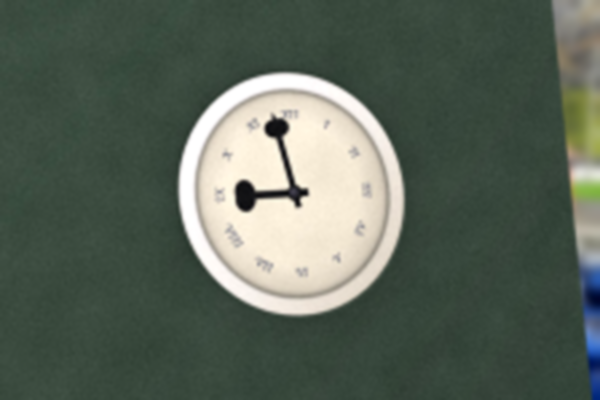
8:58
